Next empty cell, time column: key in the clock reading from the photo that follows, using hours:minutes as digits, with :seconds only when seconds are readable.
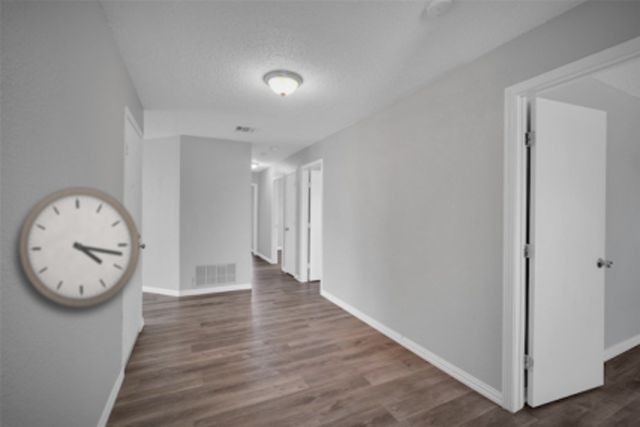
4:17
